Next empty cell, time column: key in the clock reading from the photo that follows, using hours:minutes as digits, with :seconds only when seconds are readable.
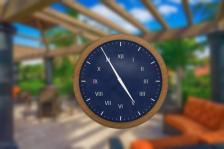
4:55
